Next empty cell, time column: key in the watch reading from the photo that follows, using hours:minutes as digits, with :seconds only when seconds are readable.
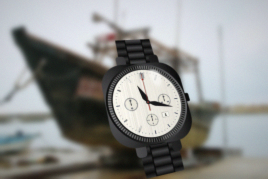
11:18
